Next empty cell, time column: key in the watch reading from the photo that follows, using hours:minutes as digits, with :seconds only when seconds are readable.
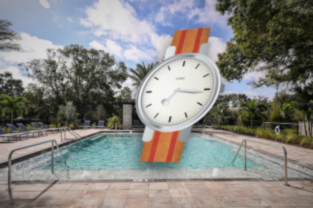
7:16
